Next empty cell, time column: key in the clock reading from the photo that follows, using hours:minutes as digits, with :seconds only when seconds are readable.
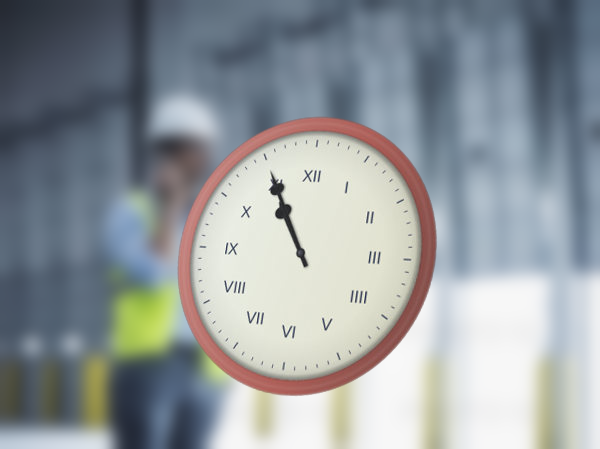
10:55
